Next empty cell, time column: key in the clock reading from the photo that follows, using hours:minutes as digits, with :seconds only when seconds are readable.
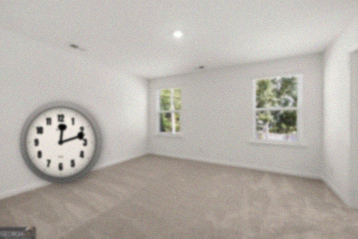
12:12
